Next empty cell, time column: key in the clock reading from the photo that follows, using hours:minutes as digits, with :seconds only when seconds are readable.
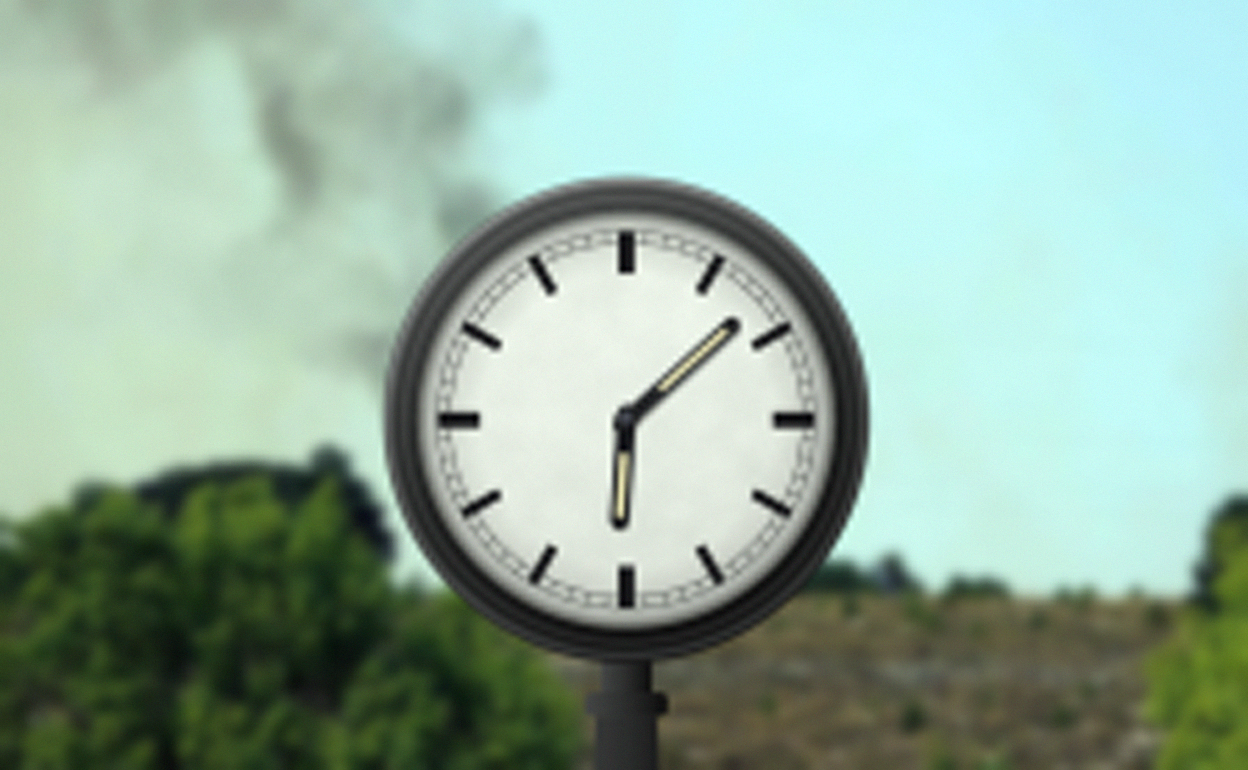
6:08
